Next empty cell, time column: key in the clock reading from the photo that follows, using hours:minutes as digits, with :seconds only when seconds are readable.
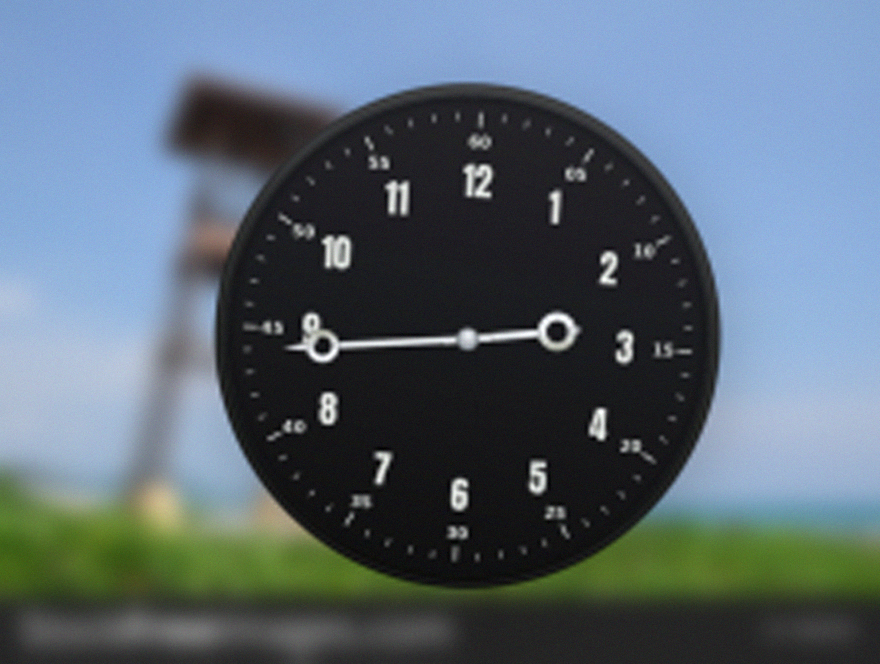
2:44
